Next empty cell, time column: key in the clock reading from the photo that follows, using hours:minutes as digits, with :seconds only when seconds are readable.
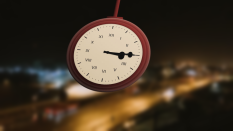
3:15
